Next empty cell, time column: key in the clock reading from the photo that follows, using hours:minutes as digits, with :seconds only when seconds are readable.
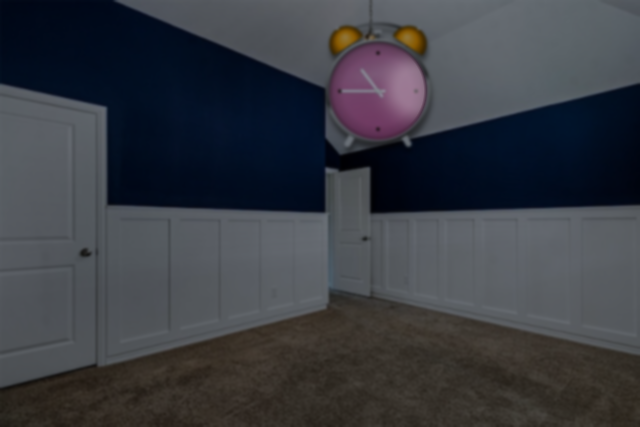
10:45
